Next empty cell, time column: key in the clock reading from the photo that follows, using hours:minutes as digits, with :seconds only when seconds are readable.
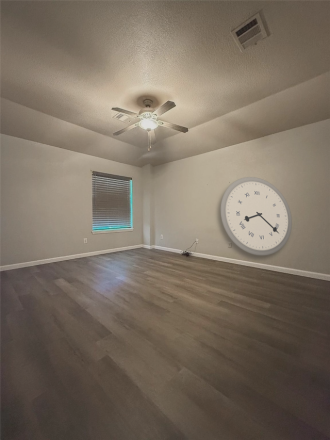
8:22
